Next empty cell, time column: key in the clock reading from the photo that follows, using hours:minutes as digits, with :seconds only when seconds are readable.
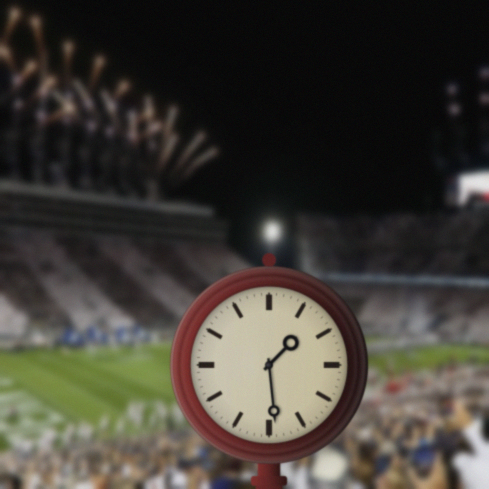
1:29
